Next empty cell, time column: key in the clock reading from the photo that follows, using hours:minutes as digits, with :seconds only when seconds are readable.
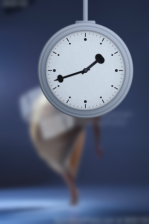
1:42
